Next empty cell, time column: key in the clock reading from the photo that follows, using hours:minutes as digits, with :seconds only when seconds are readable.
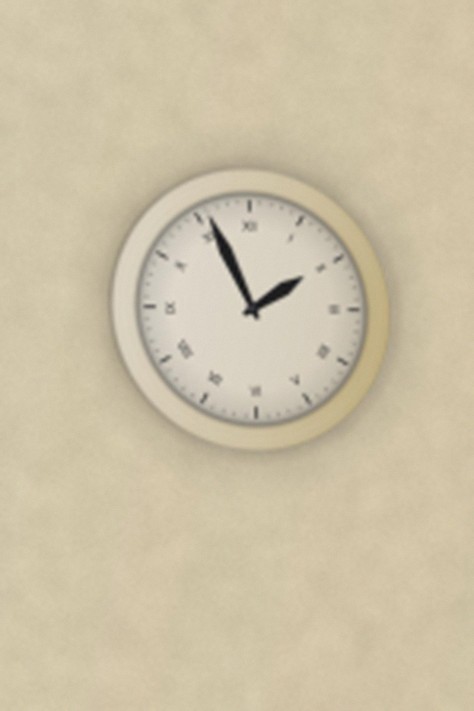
1:56
